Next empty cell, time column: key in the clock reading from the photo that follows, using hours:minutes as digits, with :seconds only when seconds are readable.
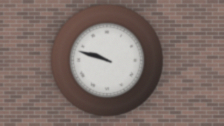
9:48
